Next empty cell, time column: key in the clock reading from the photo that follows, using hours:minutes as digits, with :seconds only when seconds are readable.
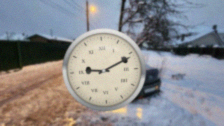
9:11
